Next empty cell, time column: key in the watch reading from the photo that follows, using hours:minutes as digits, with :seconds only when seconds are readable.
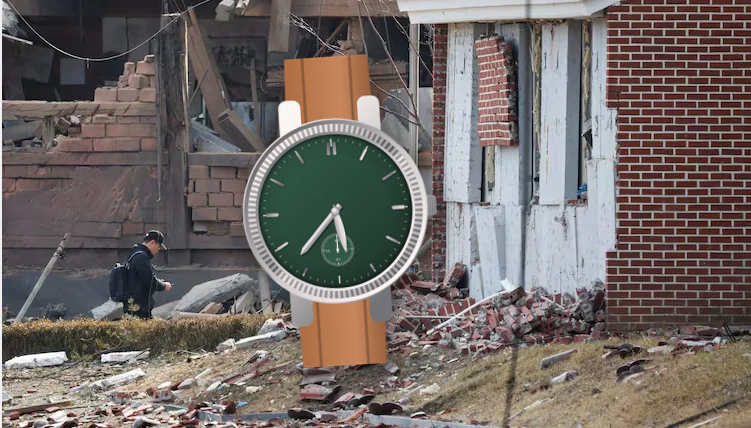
5:37
